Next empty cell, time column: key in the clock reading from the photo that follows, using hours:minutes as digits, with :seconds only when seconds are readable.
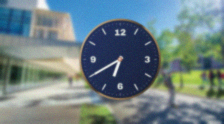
6:40
